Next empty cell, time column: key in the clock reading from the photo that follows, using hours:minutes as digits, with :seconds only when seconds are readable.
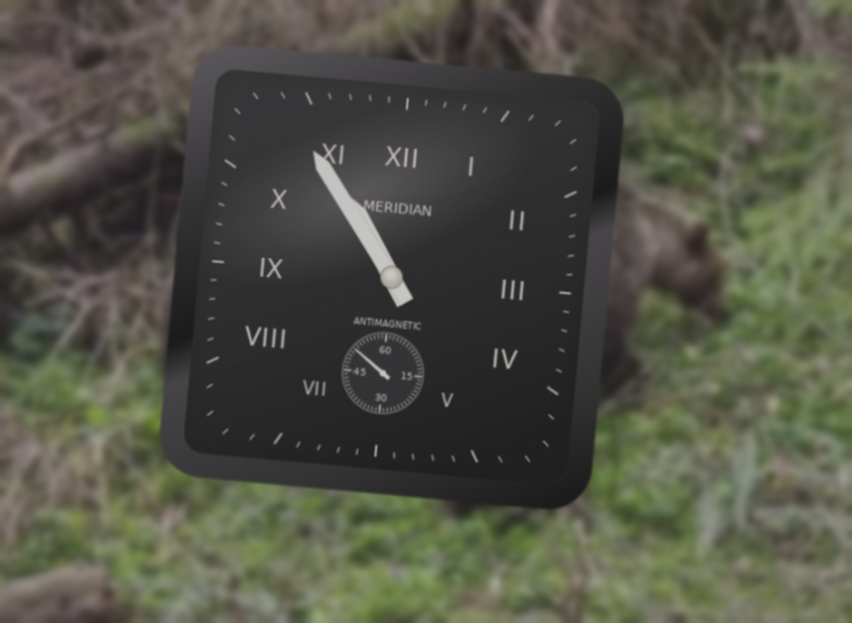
10:53:51
